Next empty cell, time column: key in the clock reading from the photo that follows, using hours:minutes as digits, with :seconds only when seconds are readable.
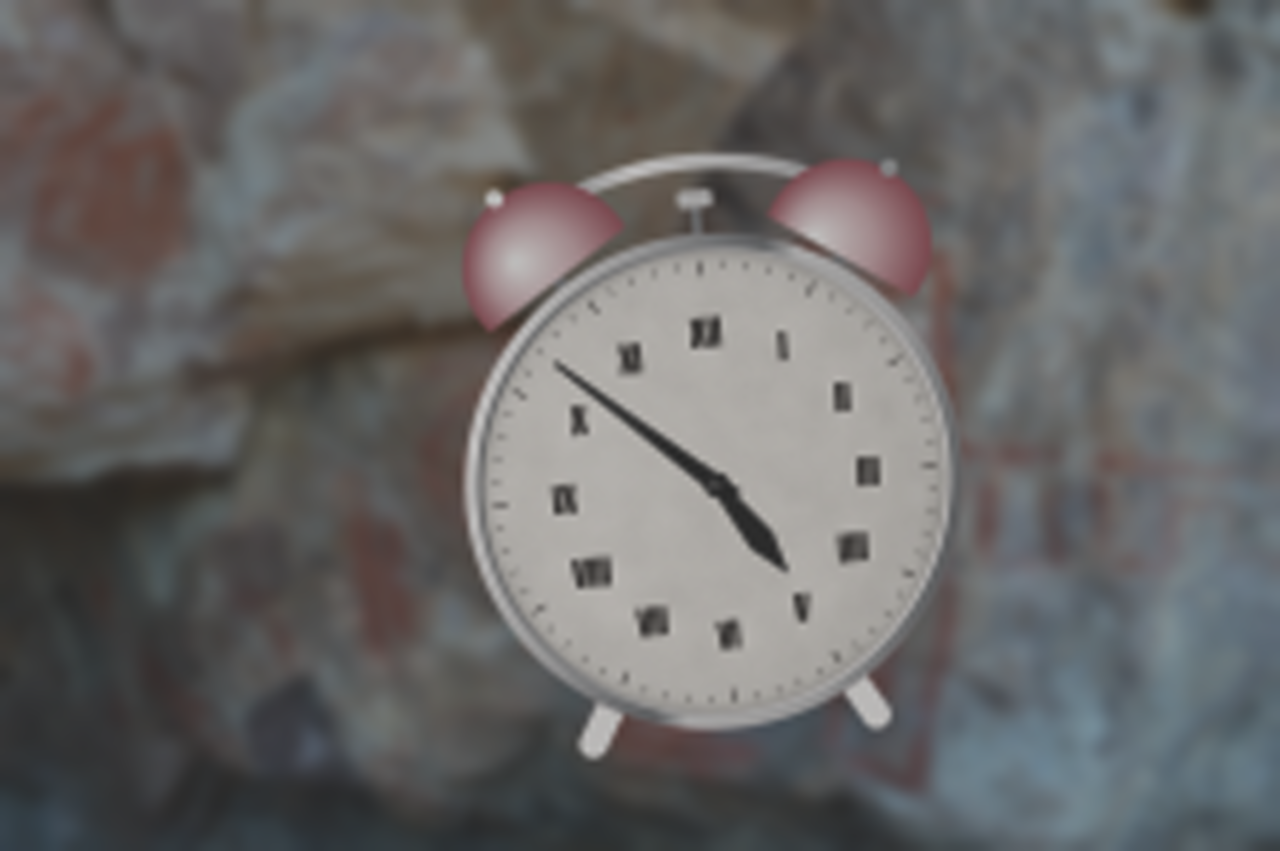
4:52
